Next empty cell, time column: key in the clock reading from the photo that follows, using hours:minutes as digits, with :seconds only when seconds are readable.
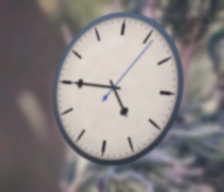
4:45:06
